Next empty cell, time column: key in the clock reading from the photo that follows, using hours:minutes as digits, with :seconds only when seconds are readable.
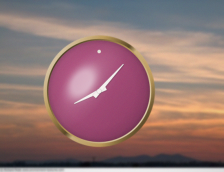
8:07
